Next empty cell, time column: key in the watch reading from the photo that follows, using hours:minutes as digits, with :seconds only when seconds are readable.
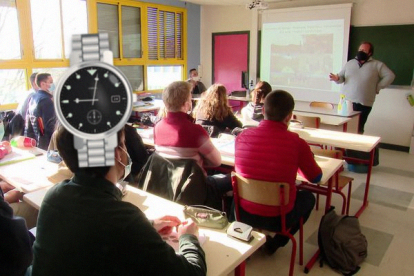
9:02
